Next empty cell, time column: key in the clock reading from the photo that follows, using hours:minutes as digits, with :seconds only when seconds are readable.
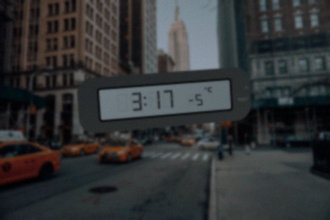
3:17
